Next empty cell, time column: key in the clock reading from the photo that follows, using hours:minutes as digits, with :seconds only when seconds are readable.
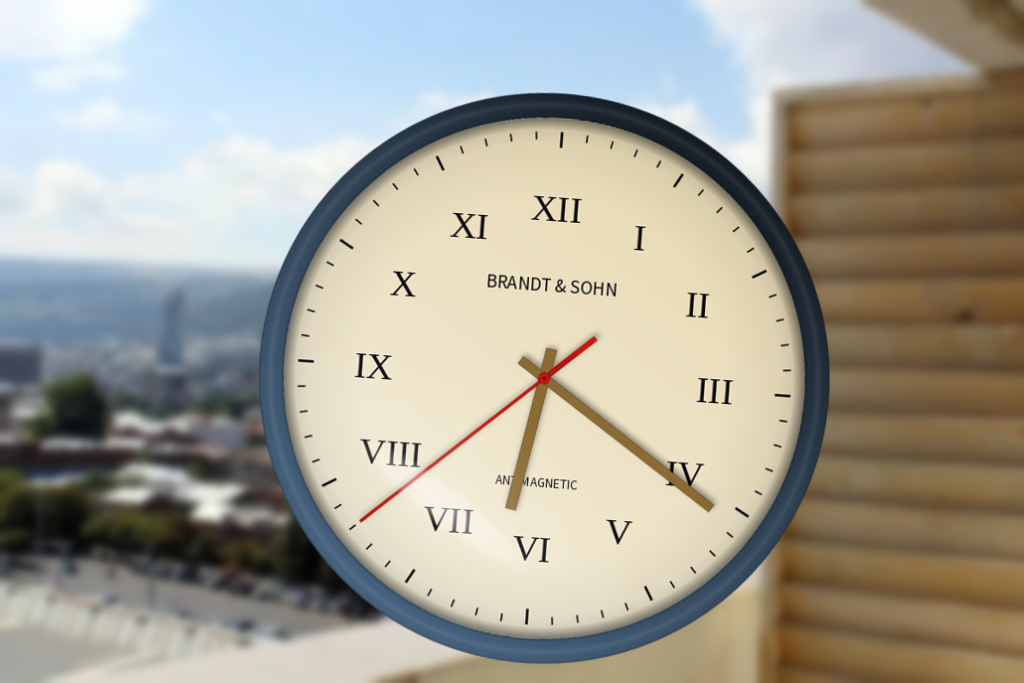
6:20:38
